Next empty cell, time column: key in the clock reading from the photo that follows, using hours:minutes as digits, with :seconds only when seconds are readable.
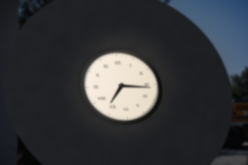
7:16
